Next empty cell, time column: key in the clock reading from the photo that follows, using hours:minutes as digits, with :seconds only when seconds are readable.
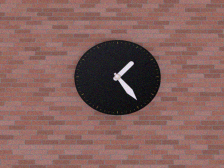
1:24
